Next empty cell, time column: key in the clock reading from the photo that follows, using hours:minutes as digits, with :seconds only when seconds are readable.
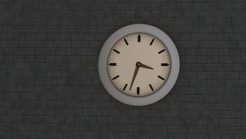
3:33
